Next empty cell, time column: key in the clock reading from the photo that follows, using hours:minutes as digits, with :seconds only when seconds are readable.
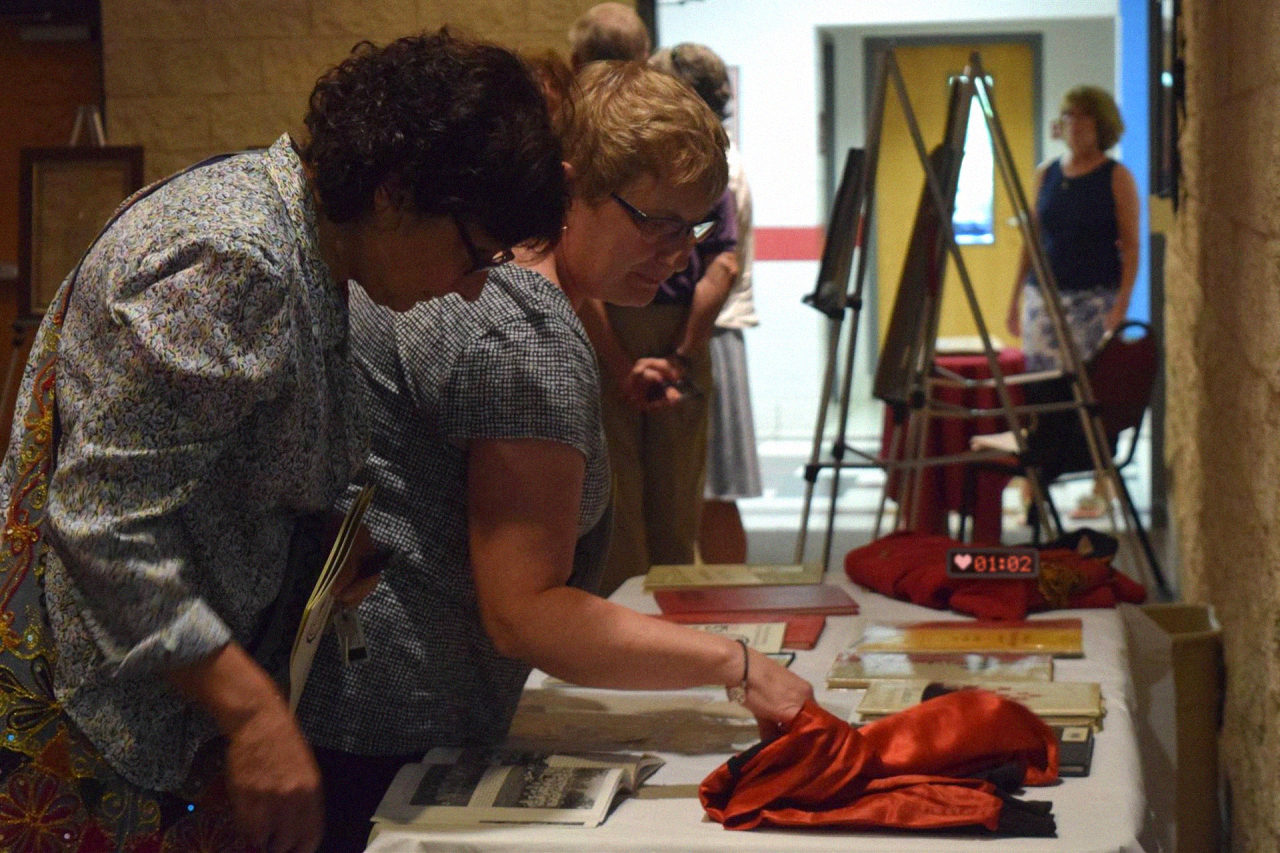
1:02
